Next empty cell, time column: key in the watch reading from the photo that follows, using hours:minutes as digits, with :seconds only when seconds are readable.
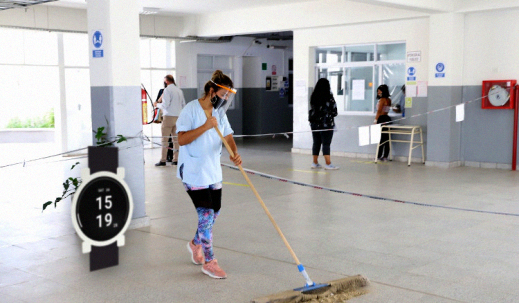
15:19
